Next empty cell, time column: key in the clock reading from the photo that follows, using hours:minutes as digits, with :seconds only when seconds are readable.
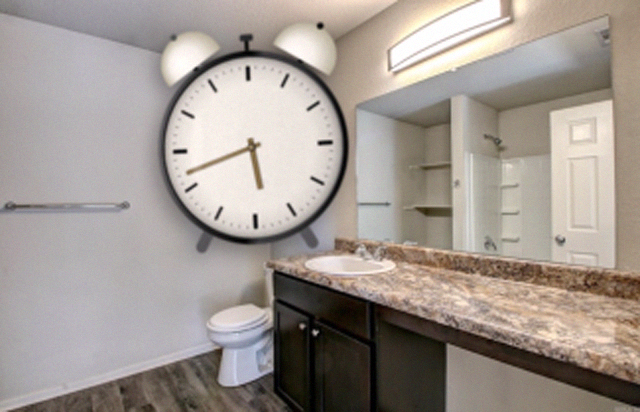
5:42
